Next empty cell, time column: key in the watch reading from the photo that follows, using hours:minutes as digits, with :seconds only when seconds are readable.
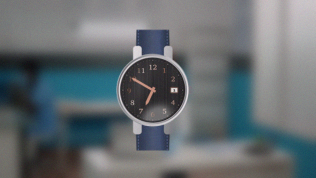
6:50
